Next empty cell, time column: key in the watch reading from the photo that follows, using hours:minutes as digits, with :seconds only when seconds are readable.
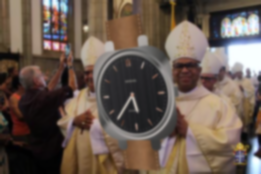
5:37
